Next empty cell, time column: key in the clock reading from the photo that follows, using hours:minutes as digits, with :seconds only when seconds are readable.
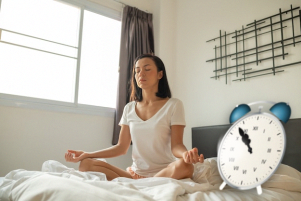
10:53
